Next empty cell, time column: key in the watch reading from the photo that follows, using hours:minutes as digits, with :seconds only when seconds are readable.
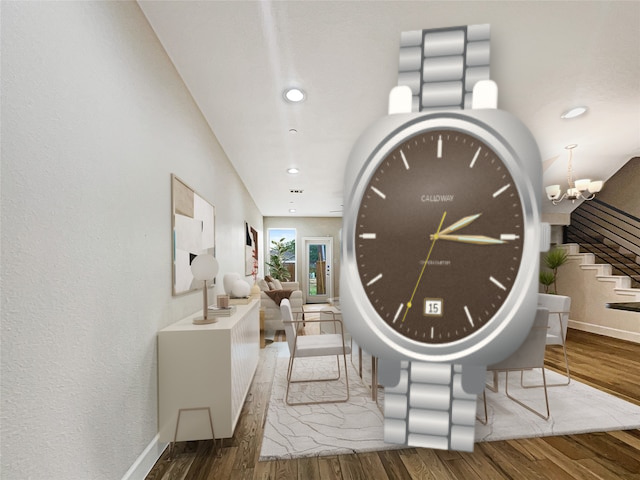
2:15:34
